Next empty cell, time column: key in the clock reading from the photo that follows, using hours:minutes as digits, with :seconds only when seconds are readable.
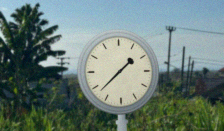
1:38
